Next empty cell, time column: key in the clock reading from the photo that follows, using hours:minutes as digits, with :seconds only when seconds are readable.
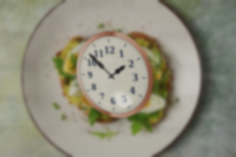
1:52
